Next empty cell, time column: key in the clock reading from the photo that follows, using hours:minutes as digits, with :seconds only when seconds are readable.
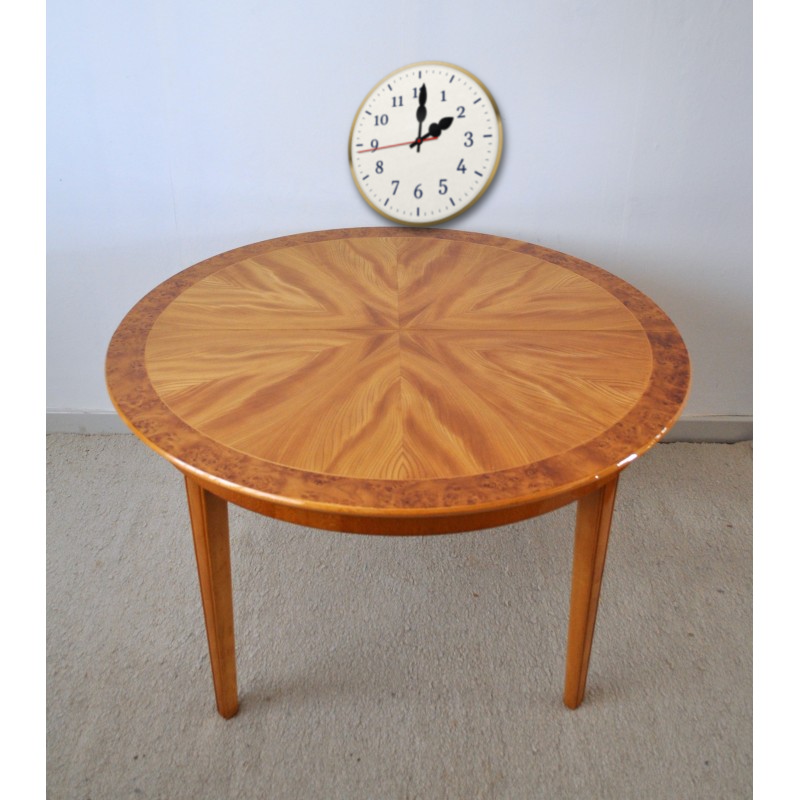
2:00:44
